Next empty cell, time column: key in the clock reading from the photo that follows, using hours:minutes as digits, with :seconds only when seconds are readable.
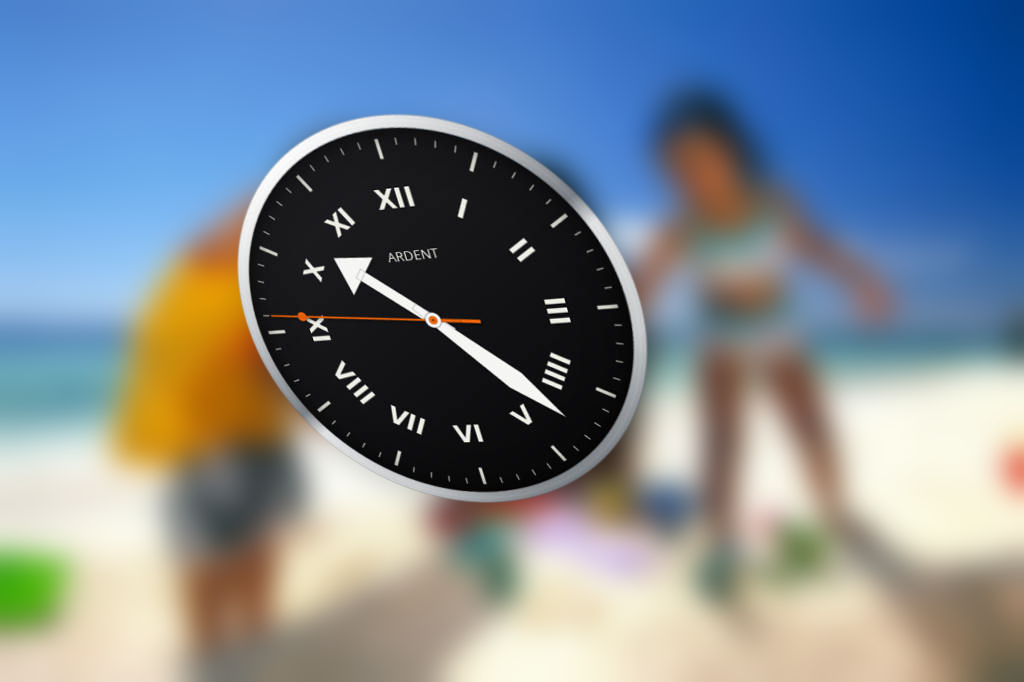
10:22:46
